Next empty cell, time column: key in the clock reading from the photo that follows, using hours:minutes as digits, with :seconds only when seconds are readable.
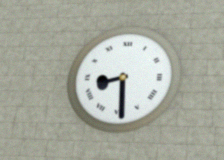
8:29
